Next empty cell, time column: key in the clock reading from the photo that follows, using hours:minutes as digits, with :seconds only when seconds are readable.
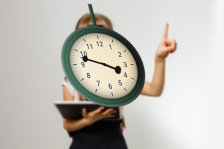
3:48
